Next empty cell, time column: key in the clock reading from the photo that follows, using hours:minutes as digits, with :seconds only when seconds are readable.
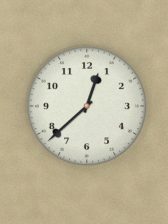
12:38
